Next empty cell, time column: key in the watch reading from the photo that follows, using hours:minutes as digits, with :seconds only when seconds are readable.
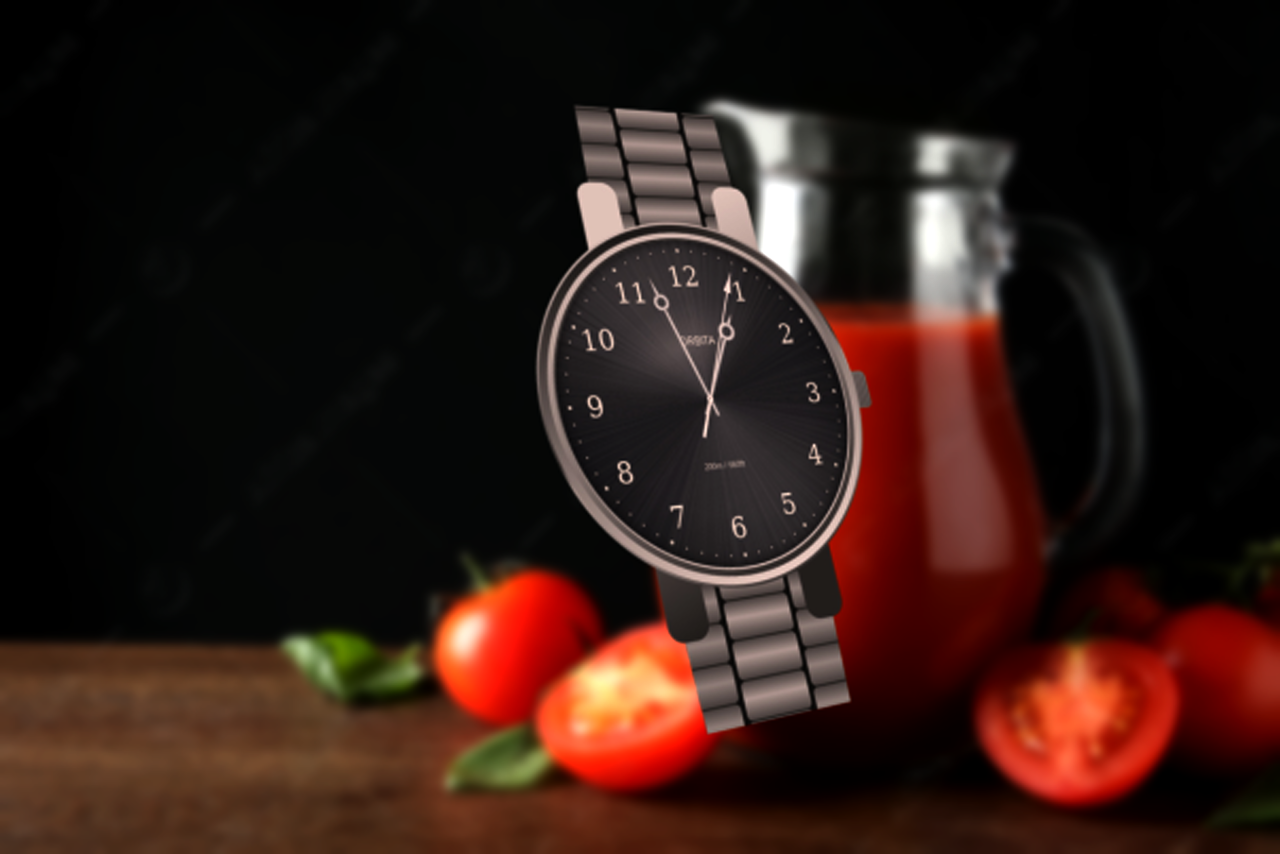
12:57:04
